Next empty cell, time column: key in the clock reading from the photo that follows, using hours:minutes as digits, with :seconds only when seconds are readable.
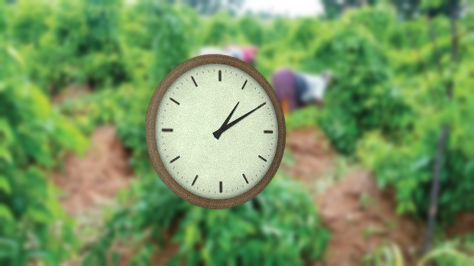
1:10
